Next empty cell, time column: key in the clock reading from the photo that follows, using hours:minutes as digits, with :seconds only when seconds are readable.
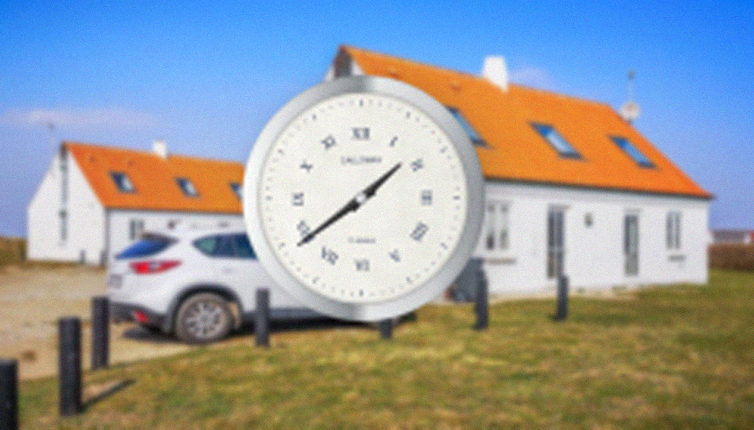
1:39
